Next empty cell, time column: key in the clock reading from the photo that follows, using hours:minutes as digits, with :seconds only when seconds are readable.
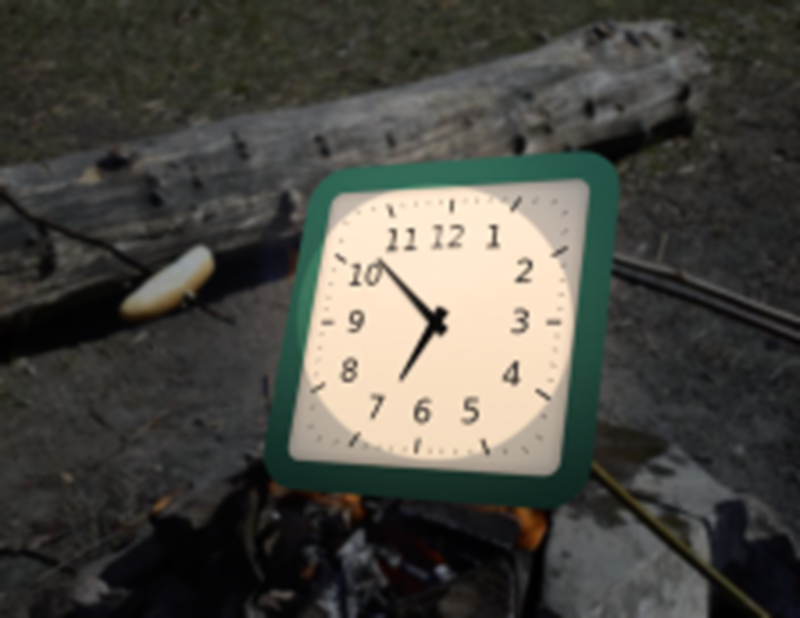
6:52
